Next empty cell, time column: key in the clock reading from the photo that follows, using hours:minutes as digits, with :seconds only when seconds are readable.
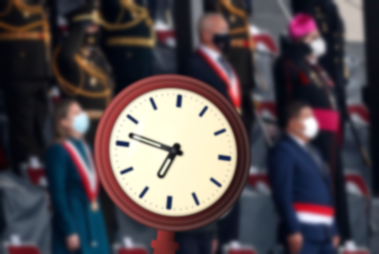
6:47
